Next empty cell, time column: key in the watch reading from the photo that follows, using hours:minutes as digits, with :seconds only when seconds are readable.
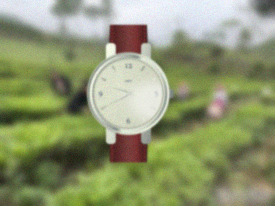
9:40
